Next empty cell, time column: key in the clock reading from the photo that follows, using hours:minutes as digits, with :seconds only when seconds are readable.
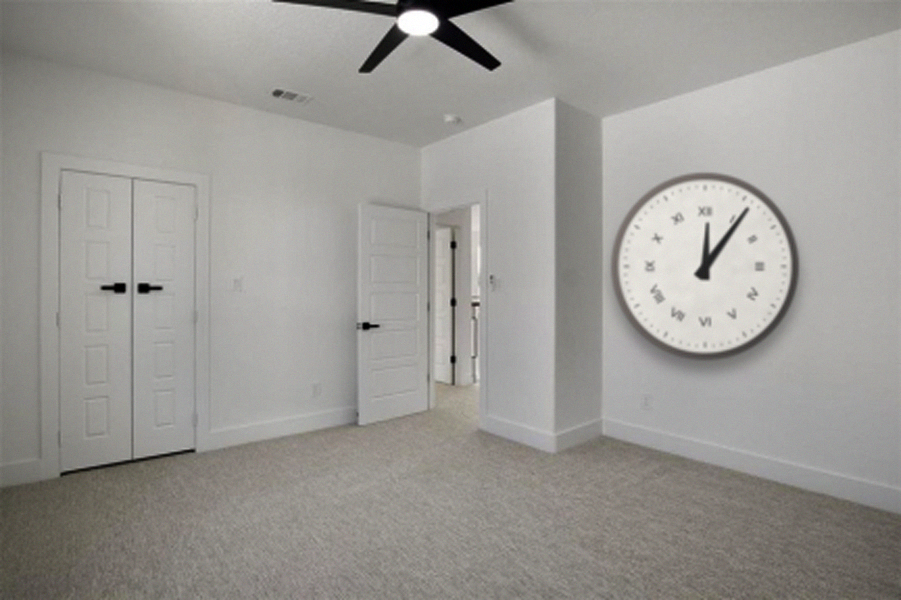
12:06
